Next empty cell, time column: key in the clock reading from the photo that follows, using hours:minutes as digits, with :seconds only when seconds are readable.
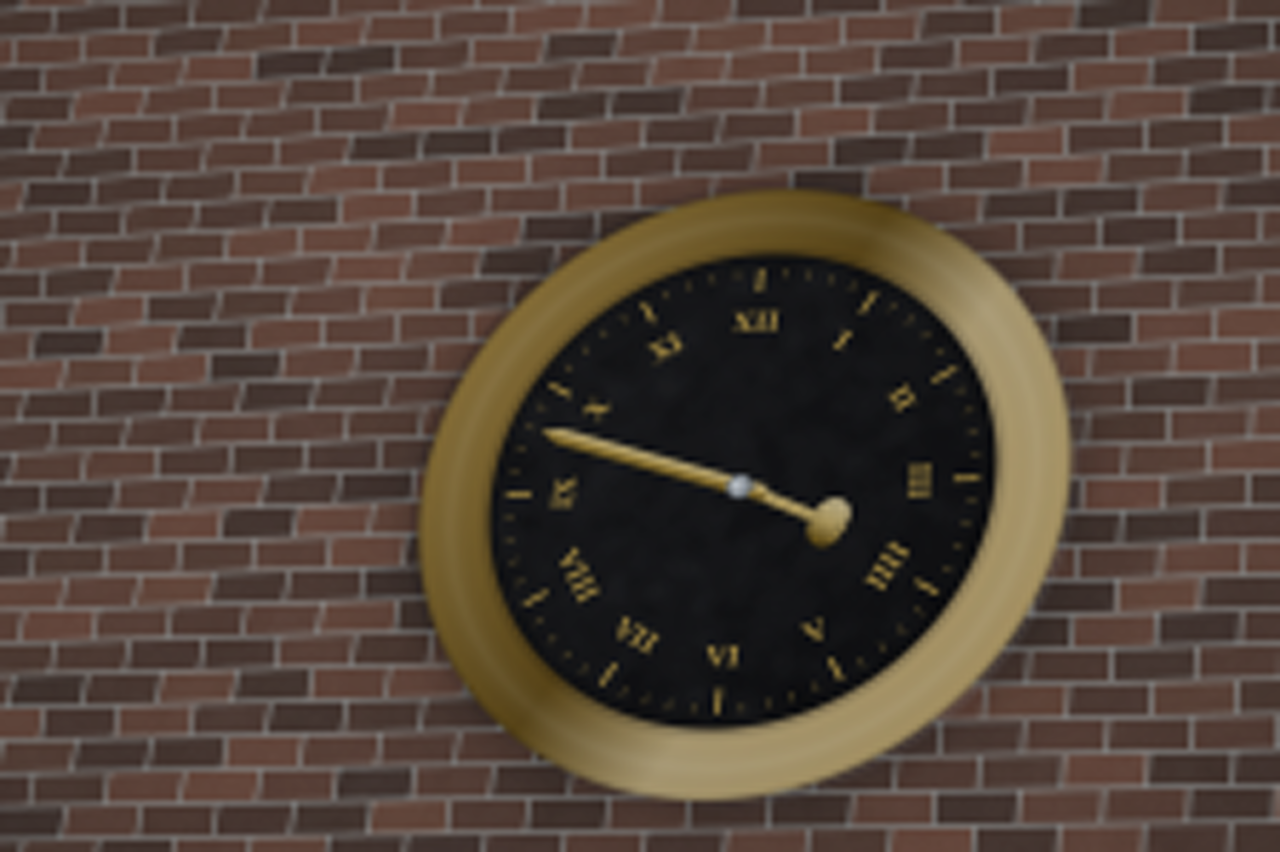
3:48
